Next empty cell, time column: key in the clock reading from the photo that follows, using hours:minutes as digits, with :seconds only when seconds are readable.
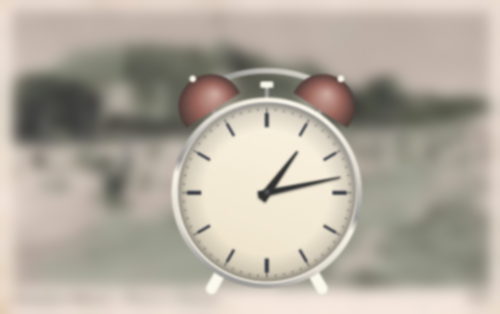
1:13
